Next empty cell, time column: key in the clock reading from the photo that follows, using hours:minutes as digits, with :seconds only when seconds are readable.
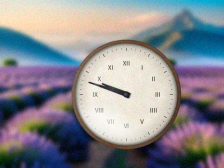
9:48
